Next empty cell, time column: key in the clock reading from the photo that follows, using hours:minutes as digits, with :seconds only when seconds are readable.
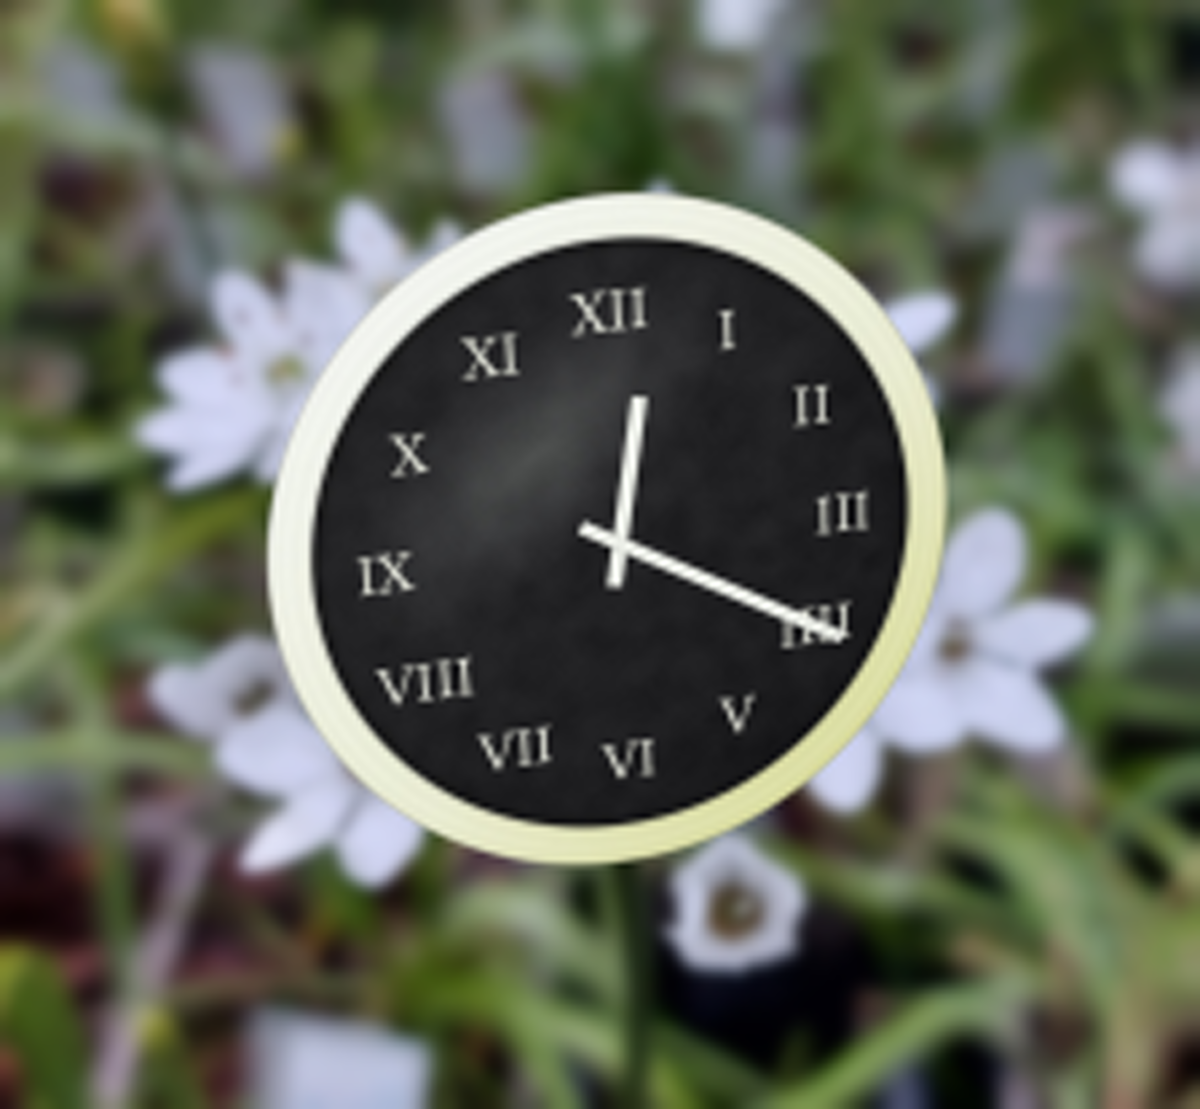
12:20
